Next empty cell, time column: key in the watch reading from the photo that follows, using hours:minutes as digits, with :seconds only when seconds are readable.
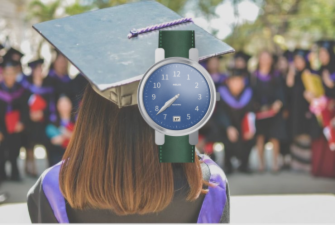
7:38
